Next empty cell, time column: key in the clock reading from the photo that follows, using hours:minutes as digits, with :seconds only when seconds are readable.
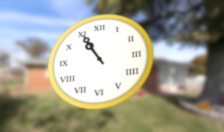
10:55
